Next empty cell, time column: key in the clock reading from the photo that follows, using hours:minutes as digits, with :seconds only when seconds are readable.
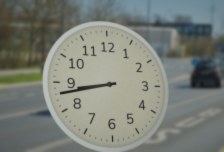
8:43
